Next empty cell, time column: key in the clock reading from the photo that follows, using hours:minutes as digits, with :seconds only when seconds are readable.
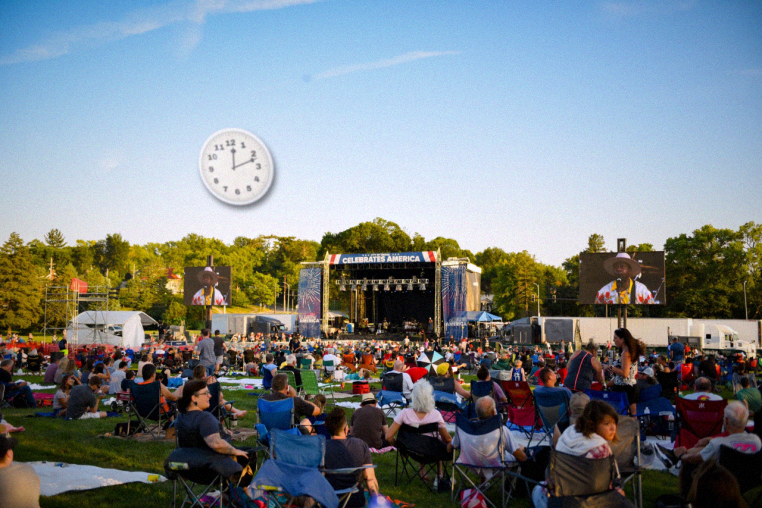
12:12
